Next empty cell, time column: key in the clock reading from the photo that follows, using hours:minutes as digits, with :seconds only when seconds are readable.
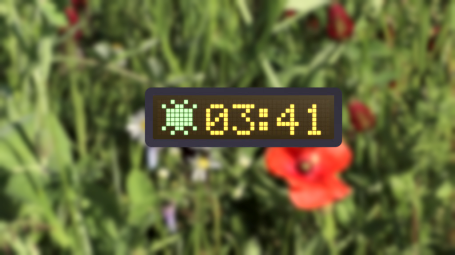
3:41
